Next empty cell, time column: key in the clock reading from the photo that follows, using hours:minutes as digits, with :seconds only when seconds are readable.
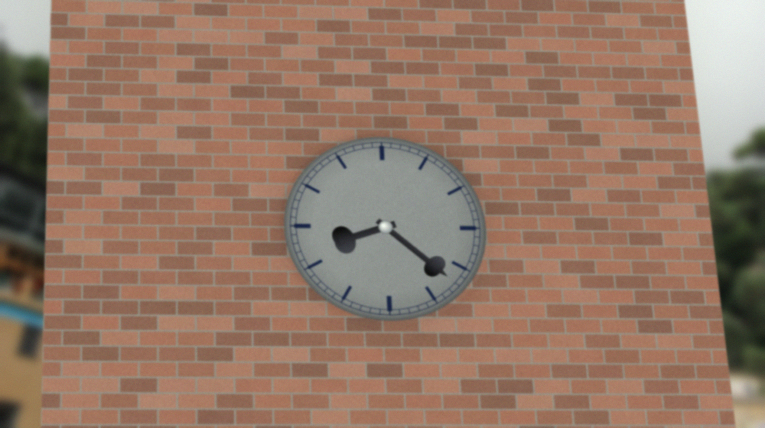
8:22
